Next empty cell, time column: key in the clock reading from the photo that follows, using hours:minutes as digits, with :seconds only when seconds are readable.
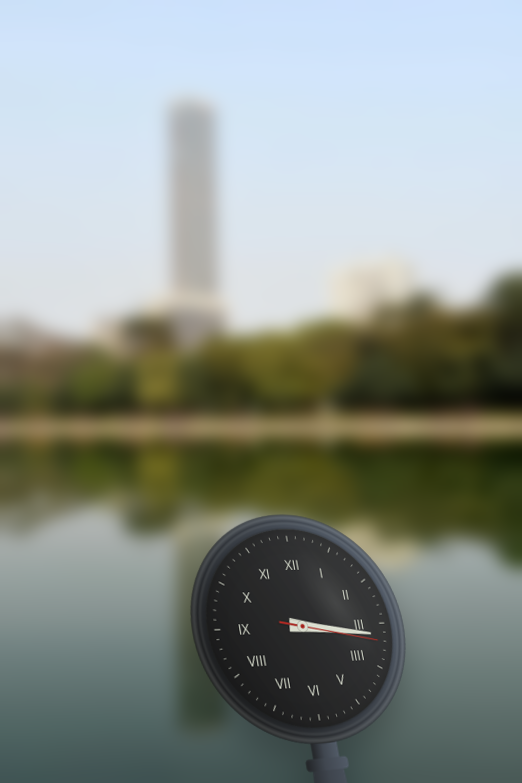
3:16:17
